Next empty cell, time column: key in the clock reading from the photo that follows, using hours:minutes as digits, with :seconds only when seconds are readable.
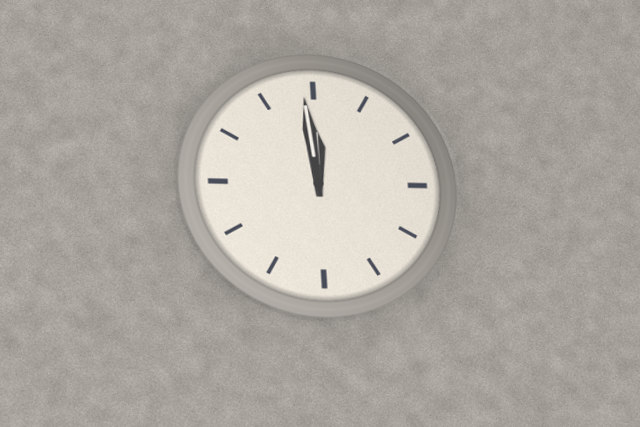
11:59
